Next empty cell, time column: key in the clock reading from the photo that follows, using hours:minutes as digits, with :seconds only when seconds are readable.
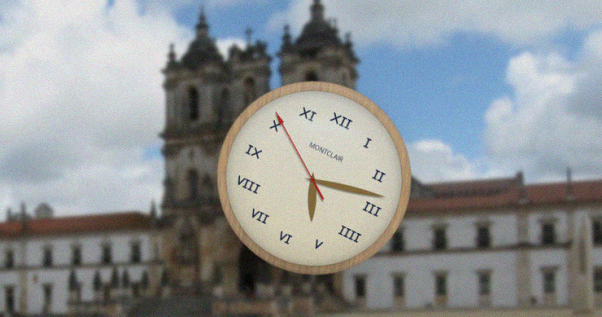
5:12:51
